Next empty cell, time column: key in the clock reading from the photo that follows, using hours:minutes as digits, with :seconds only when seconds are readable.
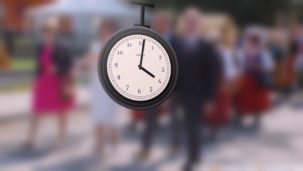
4:01
